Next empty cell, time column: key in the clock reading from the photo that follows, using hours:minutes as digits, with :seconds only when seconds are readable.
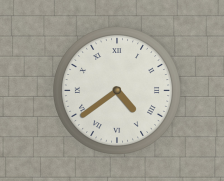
4:39
